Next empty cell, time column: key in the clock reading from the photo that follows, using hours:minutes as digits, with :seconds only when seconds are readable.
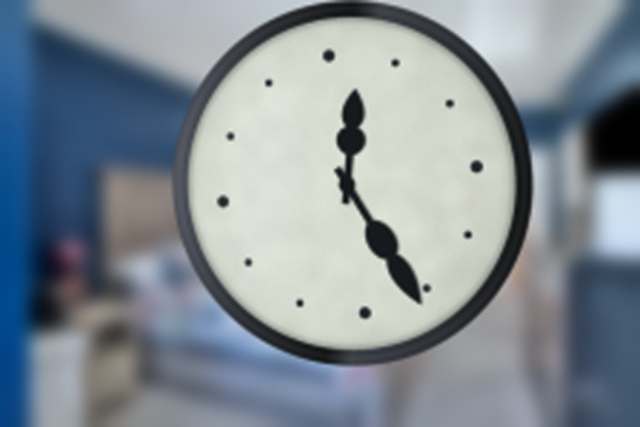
12:26
